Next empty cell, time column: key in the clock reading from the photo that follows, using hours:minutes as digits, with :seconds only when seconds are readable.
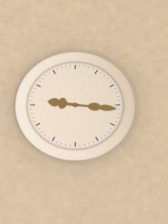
9:16
